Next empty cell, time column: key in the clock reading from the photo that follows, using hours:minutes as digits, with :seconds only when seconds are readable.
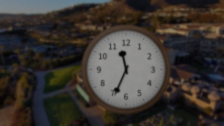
11:34
